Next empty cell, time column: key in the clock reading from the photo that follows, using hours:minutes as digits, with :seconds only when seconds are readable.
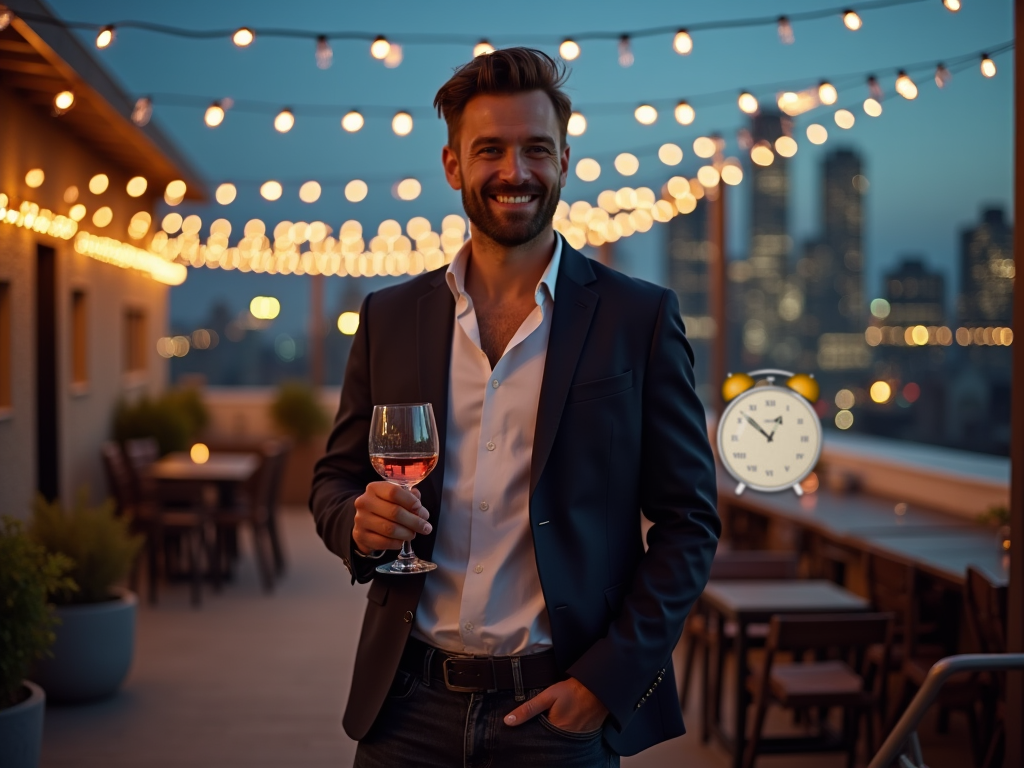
12:52
